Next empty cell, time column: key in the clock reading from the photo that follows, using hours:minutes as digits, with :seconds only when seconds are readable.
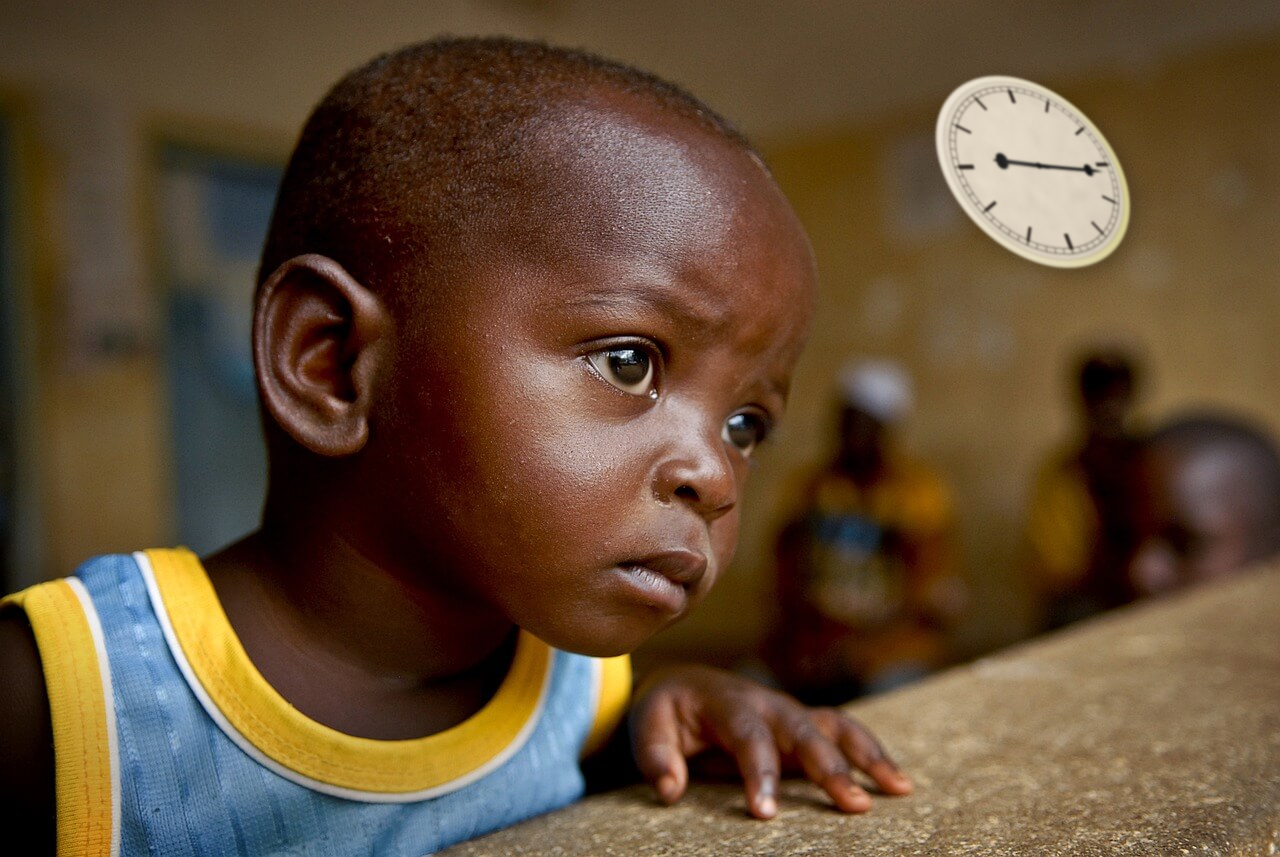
9:16
